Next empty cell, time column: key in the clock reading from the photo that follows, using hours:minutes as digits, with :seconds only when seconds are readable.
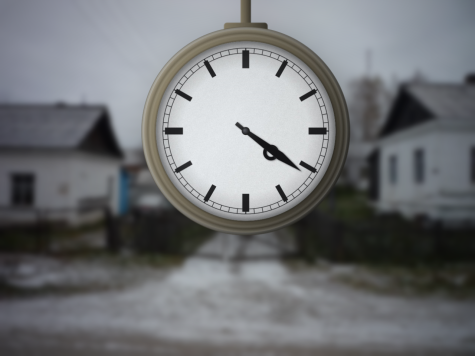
4:21
